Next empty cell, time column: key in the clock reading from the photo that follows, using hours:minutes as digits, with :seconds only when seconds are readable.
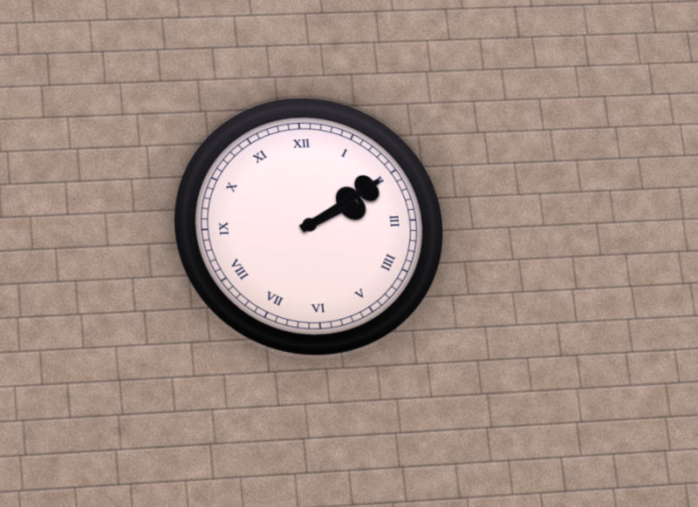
2:10
